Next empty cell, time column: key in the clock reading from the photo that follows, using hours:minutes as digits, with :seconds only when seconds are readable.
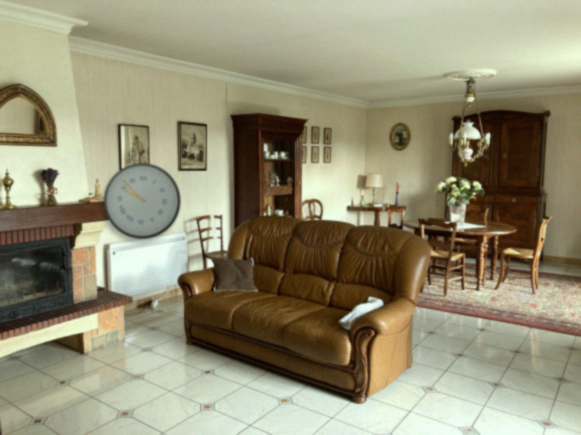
9:52
